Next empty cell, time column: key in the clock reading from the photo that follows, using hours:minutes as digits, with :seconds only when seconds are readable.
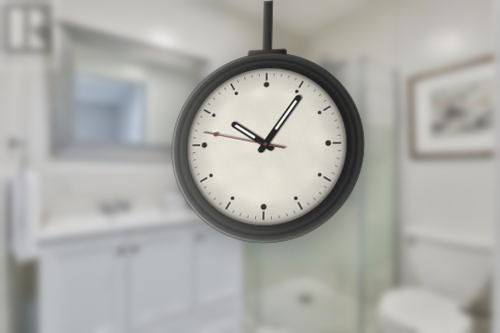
10:05:47
